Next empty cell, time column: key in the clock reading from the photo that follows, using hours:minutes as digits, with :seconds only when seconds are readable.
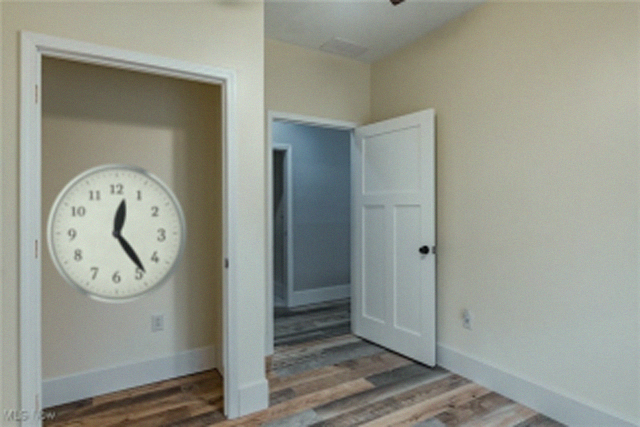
12:24
